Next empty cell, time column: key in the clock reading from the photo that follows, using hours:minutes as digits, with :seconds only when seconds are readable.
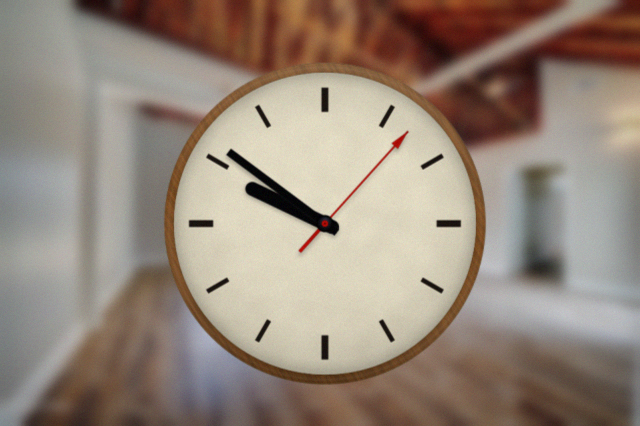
9:51:07
